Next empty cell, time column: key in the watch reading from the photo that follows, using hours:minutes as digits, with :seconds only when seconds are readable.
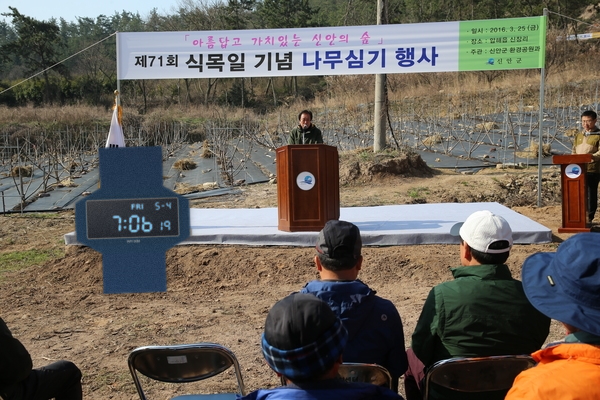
7:06:19
